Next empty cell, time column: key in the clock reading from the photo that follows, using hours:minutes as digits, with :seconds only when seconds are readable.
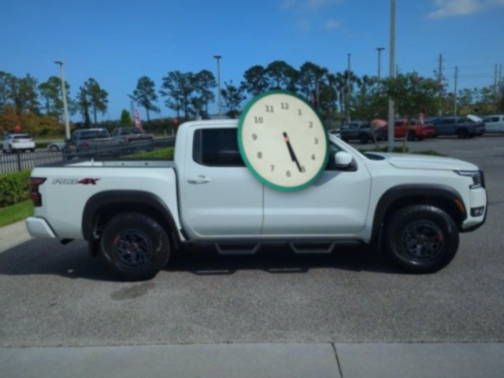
5:26
